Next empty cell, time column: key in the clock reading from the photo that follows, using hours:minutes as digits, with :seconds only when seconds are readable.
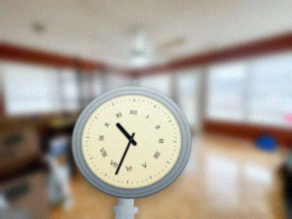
10:33
